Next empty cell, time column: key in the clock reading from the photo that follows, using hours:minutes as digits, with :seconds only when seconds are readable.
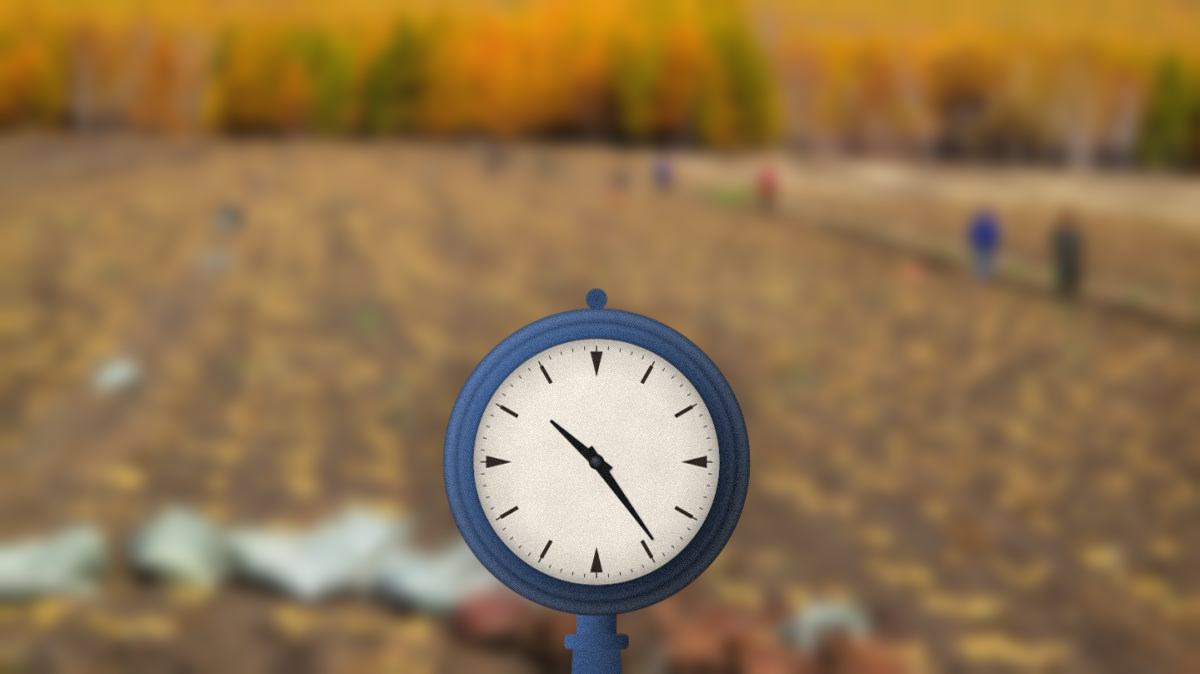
10:24
